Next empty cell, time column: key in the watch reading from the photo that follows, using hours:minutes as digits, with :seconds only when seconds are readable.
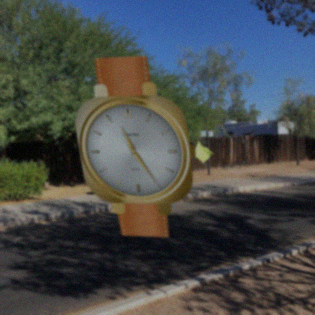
11:25
